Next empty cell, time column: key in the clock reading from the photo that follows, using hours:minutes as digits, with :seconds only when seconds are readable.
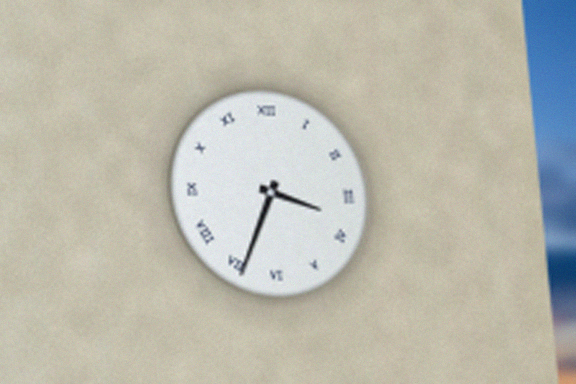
3:34
